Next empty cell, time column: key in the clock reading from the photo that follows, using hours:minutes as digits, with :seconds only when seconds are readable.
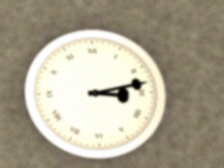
3:13
